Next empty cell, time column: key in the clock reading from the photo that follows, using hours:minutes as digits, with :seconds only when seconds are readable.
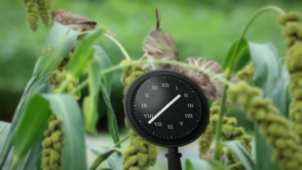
1:38
